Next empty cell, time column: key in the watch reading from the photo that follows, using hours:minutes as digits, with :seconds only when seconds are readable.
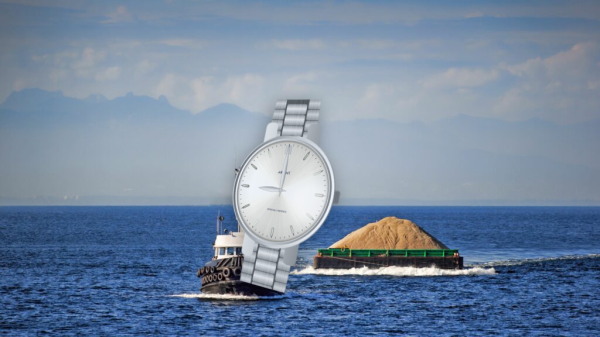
9:00
